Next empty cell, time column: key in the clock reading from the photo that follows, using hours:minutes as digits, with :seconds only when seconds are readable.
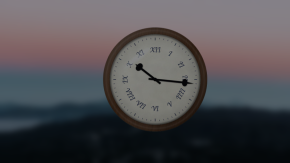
10:16
